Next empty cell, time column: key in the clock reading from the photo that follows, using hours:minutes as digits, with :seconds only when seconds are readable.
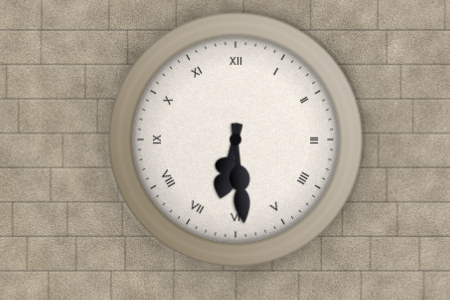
6:29
